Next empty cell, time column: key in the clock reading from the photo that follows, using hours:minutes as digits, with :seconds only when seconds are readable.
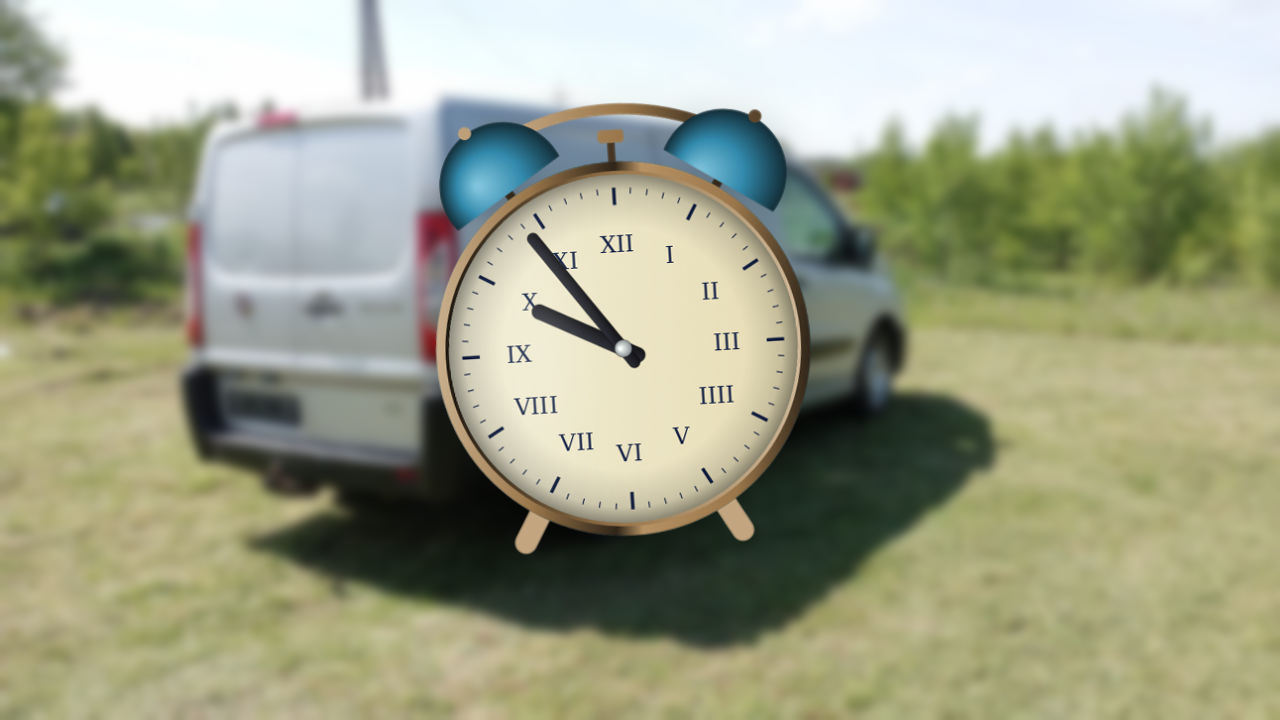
9:54
